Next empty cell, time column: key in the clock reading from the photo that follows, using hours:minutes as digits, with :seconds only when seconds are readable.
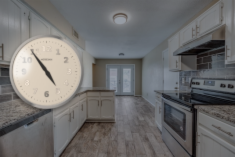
4:54
